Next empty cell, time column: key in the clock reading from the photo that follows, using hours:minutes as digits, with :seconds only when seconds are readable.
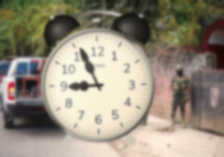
8:56
